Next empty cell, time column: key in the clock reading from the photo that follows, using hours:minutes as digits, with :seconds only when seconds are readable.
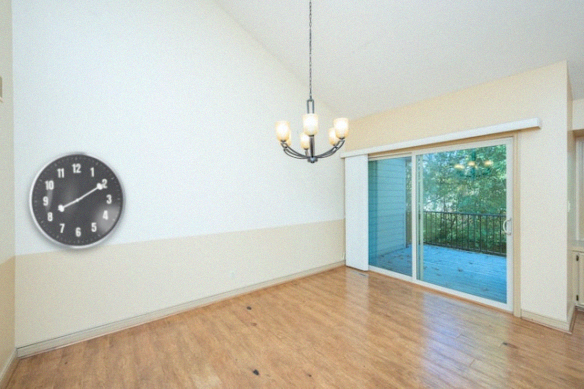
8:10
